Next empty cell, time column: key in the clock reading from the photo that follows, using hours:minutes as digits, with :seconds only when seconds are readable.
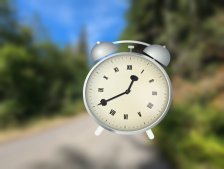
12:40
